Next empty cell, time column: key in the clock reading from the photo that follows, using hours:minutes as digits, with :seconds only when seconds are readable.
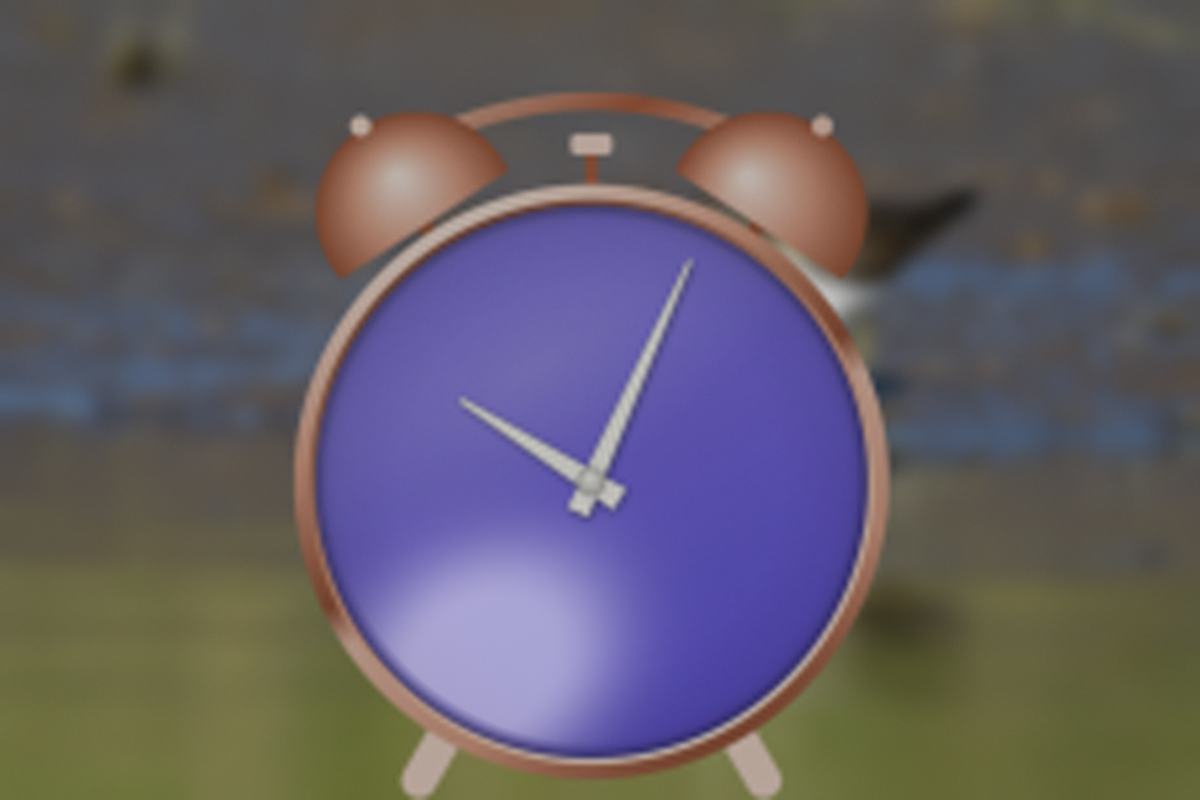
10:04
